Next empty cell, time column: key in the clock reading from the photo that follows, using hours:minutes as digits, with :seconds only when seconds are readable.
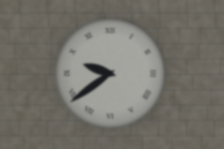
9:39
